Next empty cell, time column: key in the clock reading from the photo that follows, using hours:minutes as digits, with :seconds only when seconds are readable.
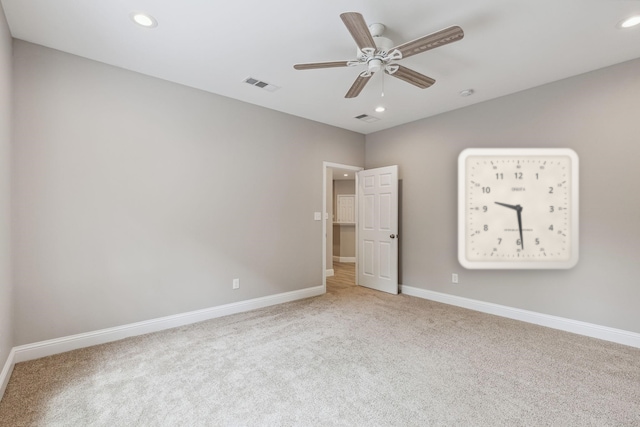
9:29
